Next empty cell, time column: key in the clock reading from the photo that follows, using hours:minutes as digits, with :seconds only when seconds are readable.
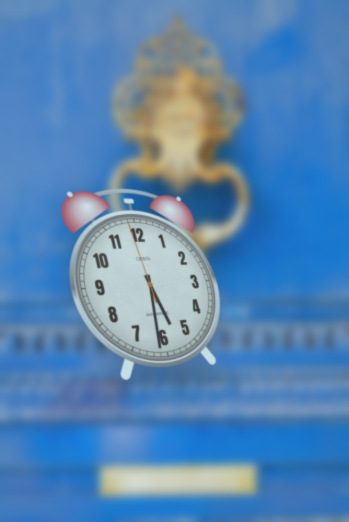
5:30:59
